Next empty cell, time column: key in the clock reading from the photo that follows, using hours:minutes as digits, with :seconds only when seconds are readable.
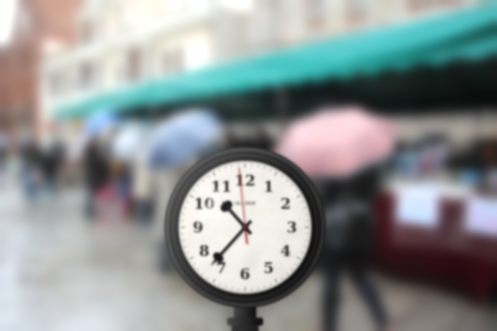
10:36:59
